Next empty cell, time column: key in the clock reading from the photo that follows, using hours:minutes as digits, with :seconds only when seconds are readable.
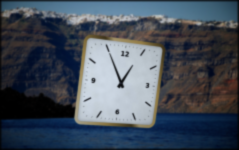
12:55
